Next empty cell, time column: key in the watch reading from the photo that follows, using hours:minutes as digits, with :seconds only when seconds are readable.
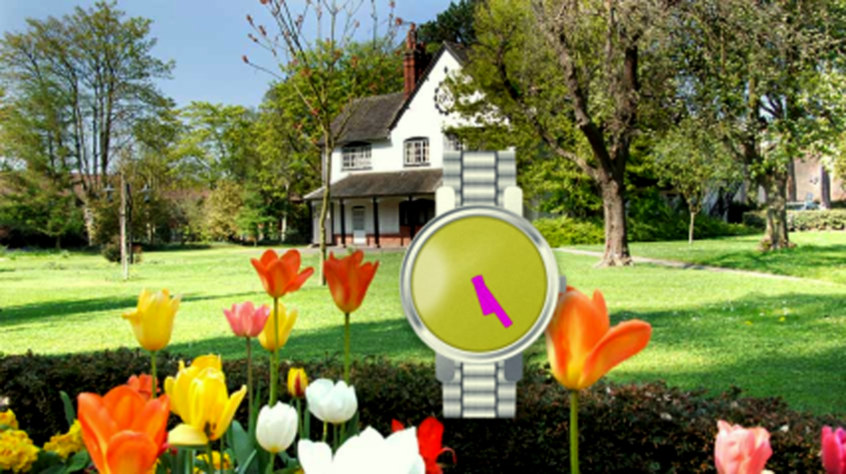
5:24
